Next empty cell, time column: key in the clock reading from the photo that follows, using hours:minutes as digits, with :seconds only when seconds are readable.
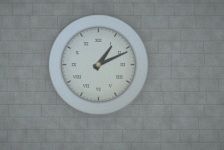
1:11
